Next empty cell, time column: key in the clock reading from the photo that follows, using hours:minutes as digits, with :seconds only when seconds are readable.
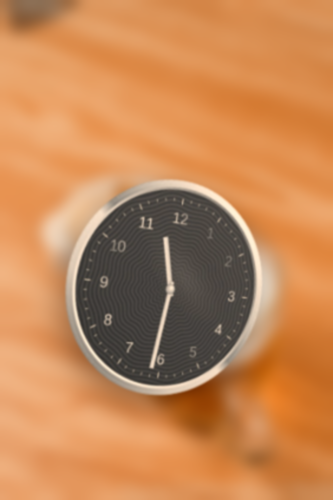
11:31
